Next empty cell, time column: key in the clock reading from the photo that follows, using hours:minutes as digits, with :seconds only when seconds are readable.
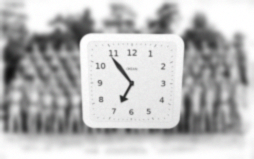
6:54
